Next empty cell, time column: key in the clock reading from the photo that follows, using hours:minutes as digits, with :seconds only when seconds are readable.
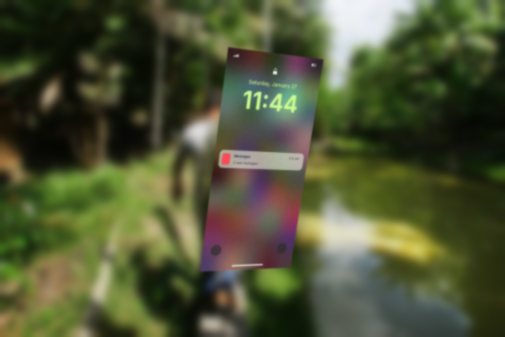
11:44
